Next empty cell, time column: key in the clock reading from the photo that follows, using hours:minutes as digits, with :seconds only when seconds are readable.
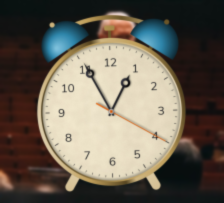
12:55:20
